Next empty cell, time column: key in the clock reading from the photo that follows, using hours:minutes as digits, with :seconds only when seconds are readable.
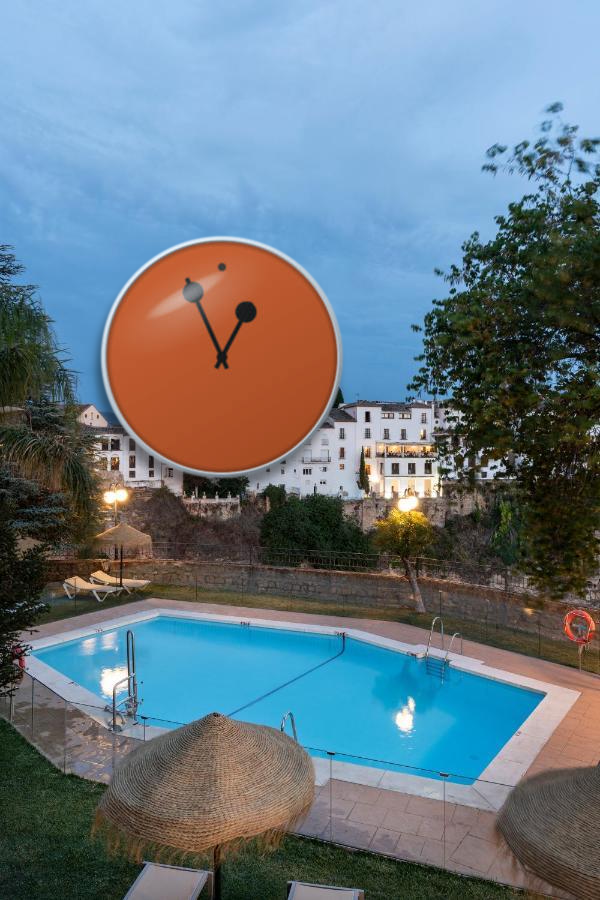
12:56
